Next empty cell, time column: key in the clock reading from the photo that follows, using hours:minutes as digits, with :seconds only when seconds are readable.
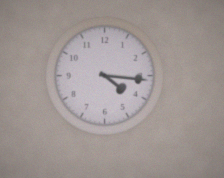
4:16
